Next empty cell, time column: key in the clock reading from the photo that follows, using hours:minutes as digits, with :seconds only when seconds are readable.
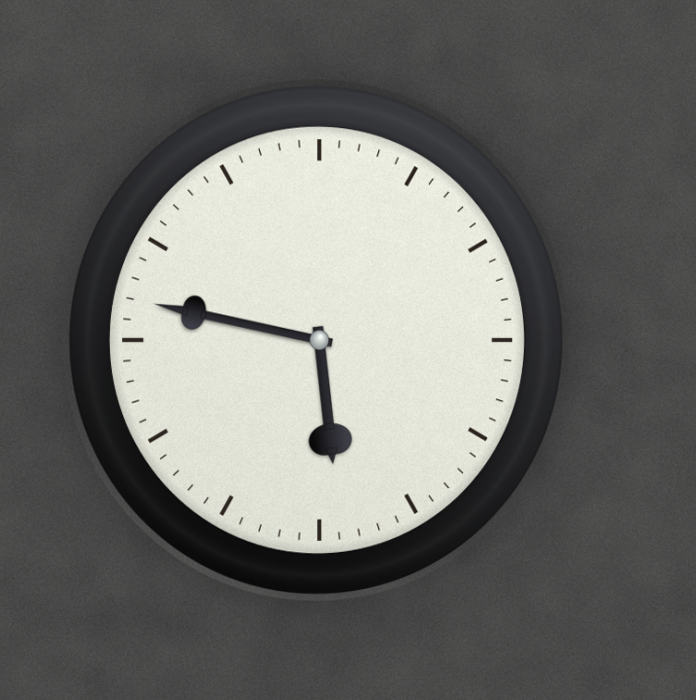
5:47
